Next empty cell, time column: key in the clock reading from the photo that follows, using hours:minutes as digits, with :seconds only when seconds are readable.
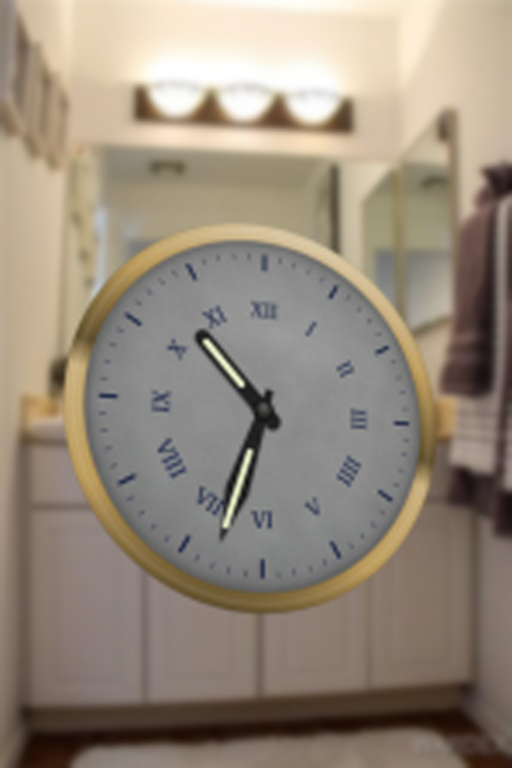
10:33
